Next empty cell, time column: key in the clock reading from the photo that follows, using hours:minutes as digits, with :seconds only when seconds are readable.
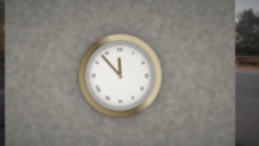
11:53
